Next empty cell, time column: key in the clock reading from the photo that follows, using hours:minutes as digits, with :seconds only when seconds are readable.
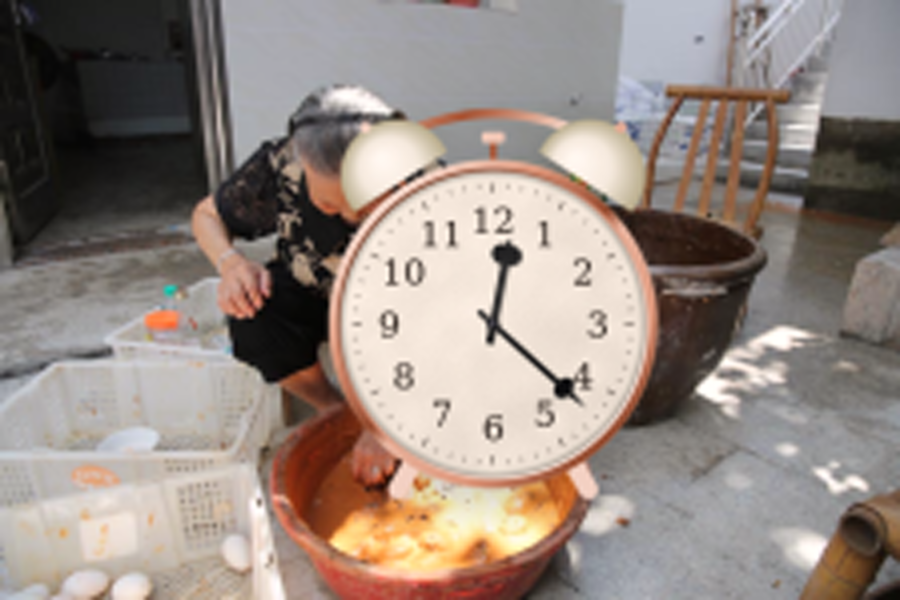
12:22
